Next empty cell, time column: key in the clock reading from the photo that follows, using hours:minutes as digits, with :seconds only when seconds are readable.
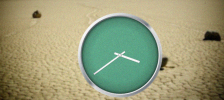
3:39
